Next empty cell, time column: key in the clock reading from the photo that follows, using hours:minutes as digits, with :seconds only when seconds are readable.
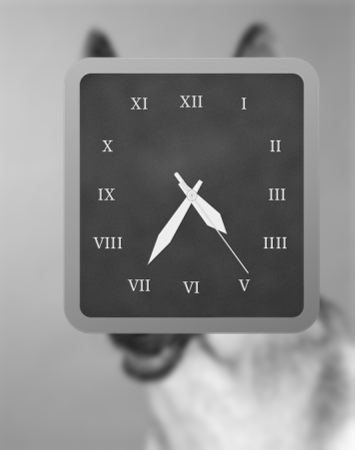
4:35:24
